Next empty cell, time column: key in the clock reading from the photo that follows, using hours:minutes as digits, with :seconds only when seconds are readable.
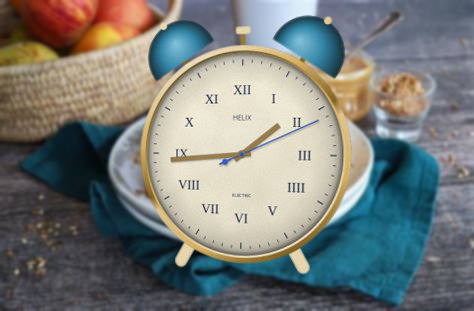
1:44:11
